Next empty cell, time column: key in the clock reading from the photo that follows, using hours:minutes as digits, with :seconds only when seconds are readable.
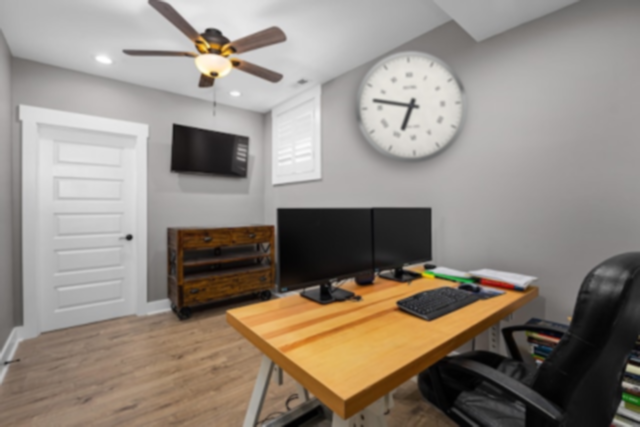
6:47
